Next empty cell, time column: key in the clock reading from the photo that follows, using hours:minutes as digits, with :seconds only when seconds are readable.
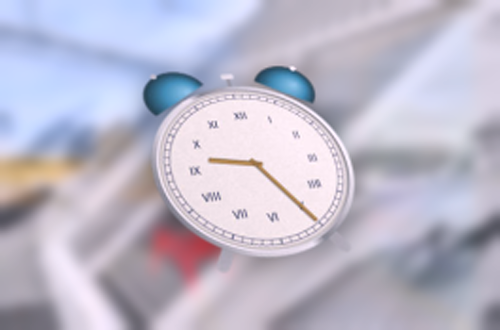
9:25
